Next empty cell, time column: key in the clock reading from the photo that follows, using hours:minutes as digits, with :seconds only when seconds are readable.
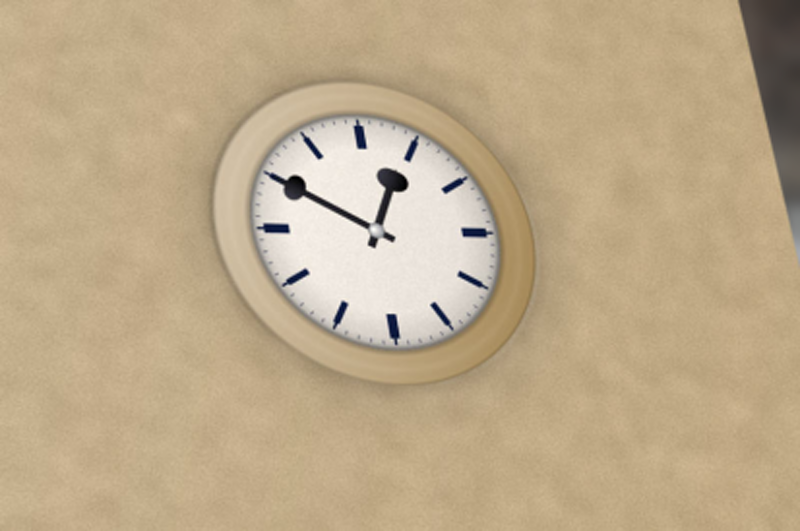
12:50
